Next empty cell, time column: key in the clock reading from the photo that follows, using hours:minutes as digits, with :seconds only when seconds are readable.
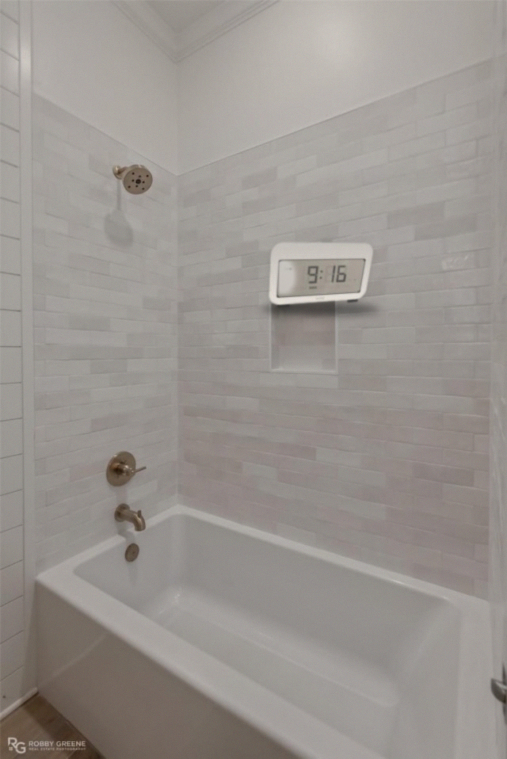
9:16
